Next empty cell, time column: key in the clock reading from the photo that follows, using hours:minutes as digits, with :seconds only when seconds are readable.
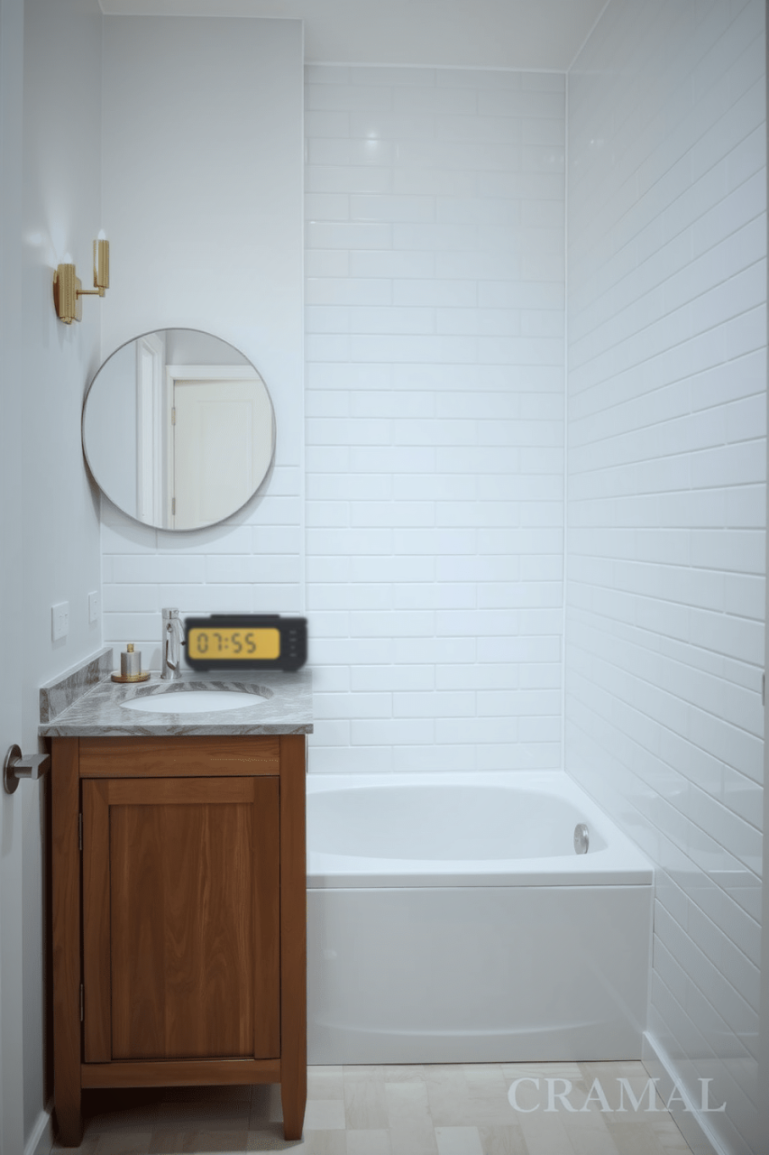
7:55
